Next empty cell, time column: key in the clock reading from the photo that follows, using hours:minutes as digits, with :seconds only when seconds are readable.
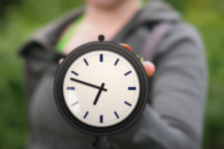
6:48
